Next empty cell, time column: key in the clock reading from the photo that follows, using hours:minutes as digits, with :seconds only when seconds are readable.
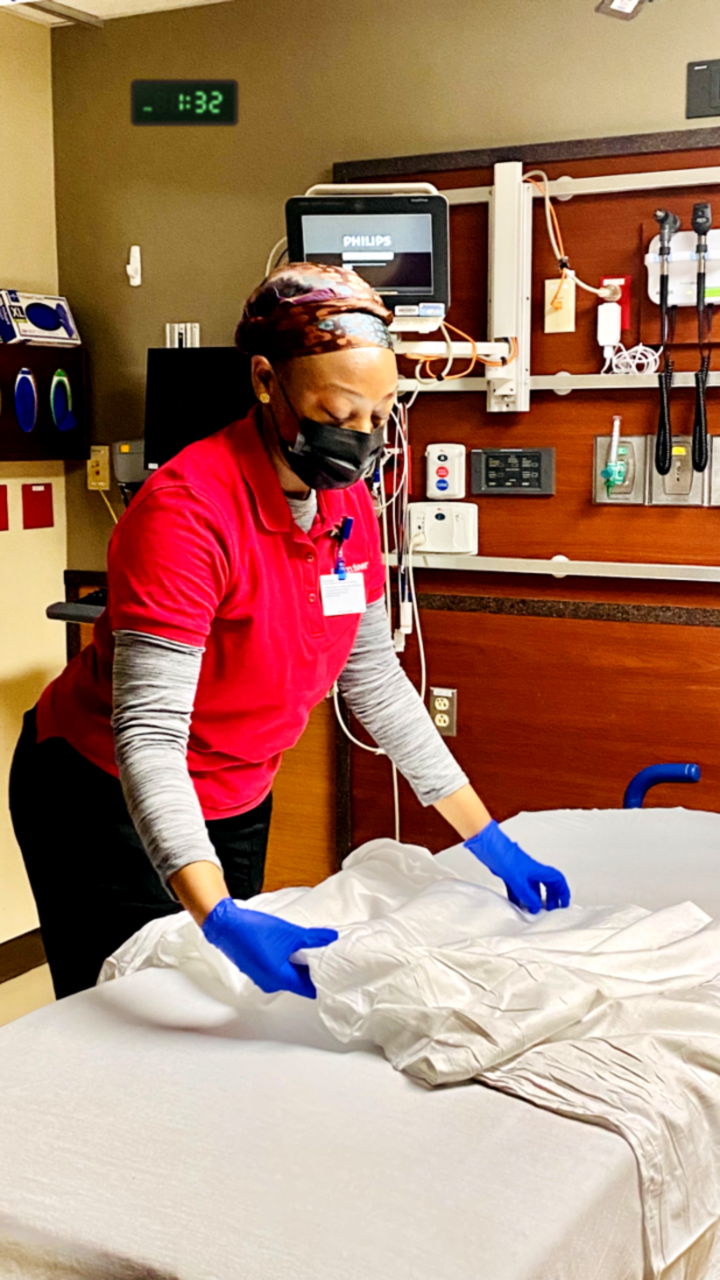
1:32
